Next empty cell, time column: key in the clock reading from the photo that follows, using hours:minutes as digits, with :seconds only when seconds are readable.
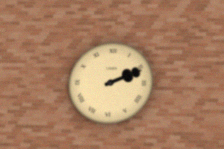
2:11
